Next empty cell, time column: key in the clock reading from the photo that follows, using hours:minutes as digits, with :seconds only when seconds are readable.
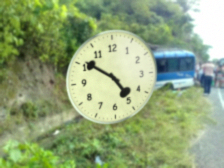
4:51
